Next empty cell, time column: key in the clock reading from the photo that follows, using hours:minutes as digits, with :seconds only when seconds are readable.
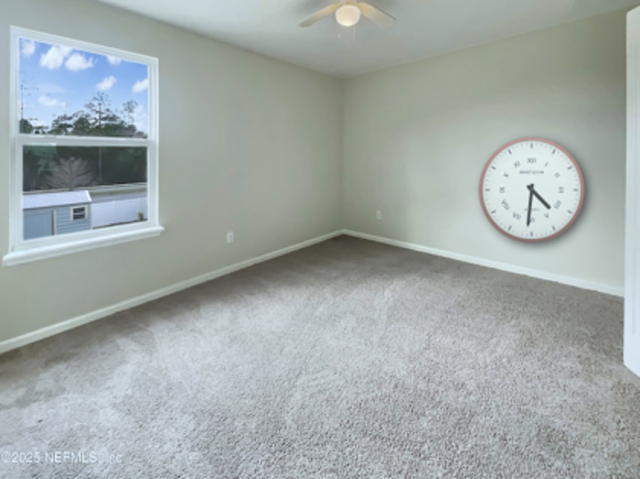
4:31
